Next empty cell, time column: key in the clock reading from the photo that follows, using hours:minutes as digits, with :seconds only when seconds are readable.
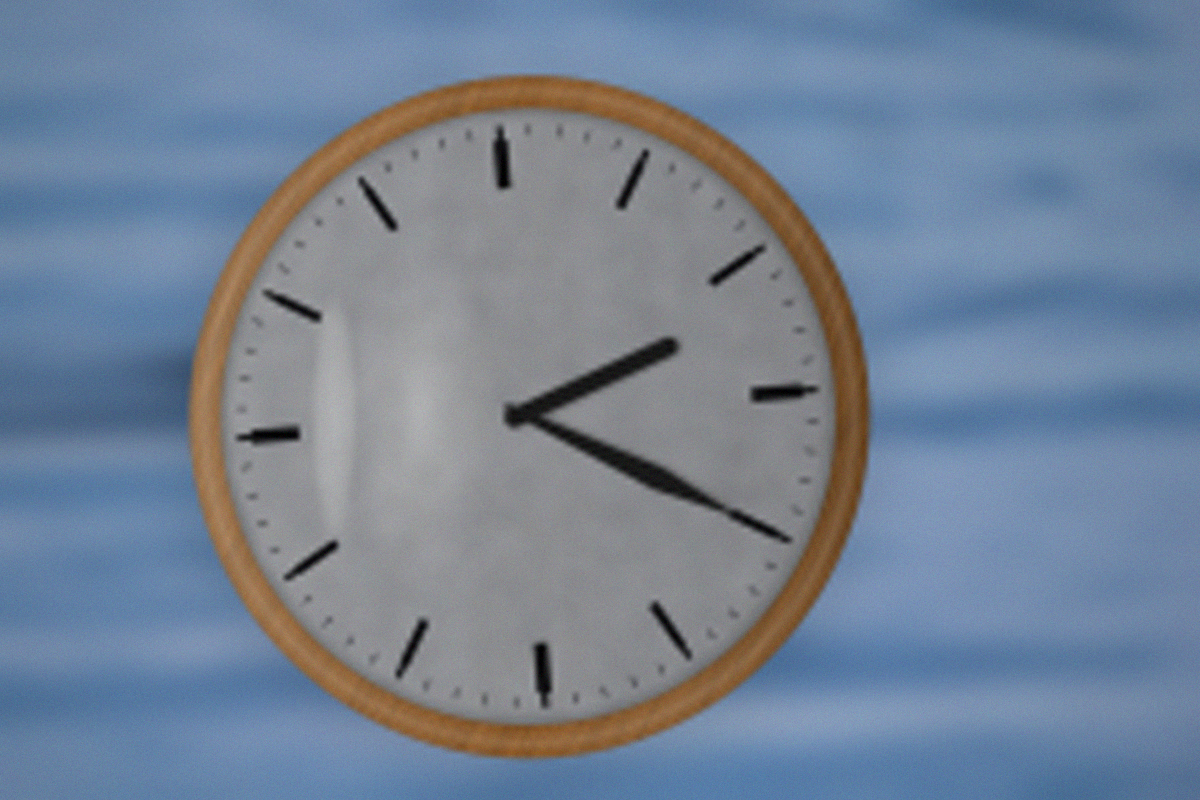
2:20
